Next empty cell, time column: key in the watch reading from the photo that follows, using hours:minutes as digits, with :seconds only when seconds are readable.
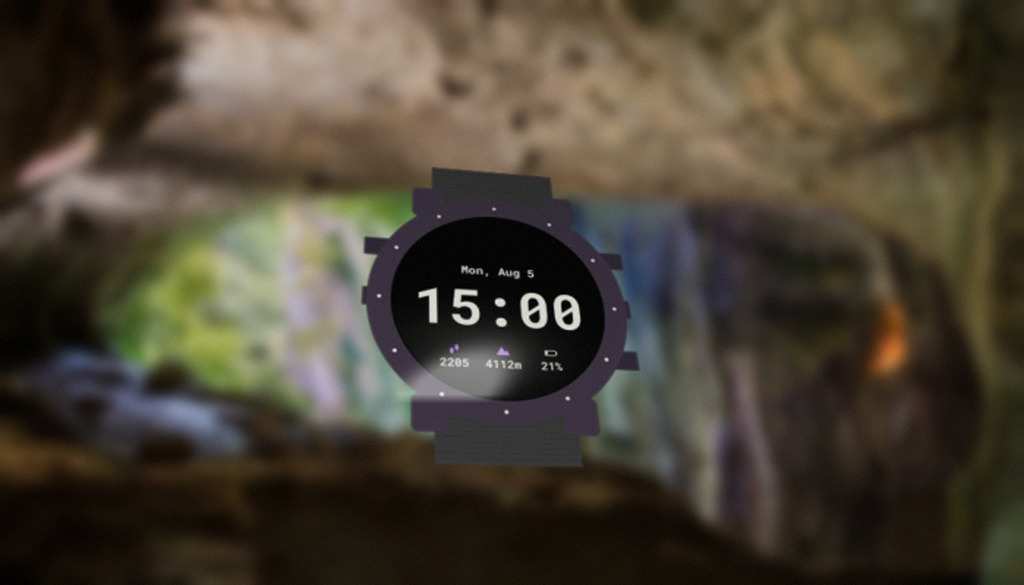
15:00
